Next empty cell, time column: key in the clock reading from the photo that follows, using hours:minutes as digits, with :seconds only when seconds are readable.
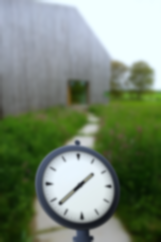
1:38
